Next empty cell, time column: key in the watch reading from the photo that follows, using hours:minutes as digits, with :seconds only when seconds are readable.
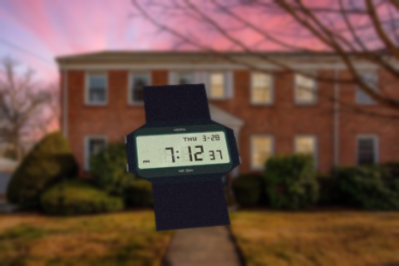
7:12:37
